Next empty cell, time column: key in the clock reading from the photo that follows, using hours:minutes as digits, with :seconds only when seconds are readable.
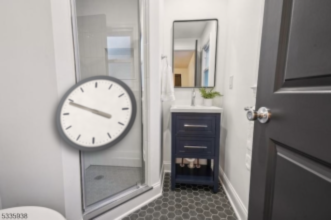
3:49
